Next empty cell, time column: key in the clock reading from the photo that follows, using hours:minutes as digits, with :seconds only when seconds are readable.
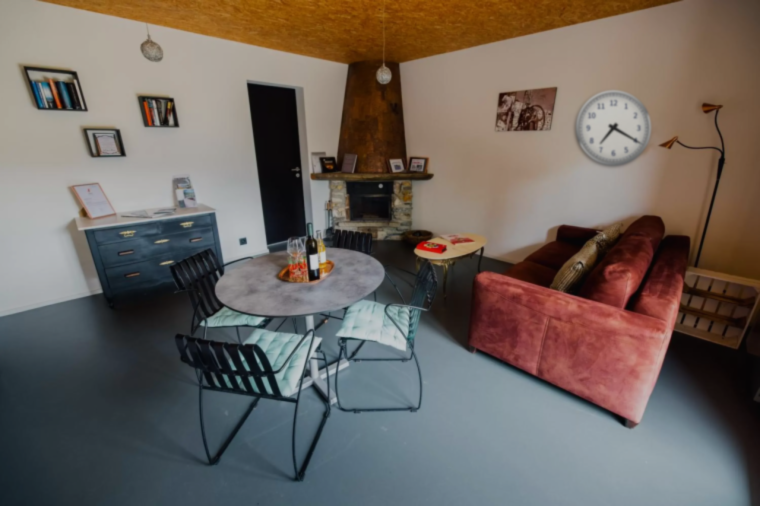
7:20
